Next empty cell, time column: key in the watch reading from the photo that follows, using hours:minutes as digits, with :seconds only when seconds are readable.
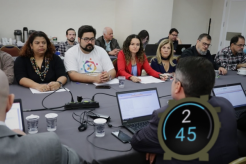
2:45
